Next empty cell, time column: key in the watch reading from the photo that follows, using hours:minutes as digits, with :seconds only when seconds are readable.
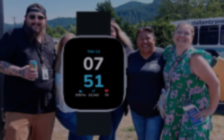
7:51
